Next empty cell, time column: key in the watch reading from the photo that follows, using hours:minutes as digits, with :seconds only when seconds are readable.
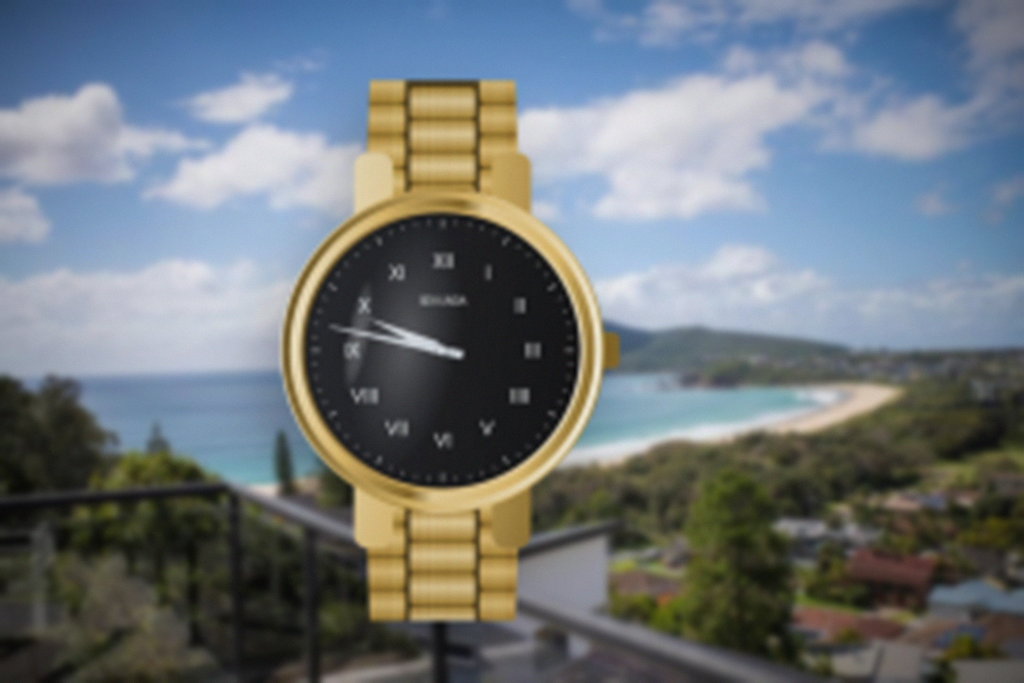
9:47
